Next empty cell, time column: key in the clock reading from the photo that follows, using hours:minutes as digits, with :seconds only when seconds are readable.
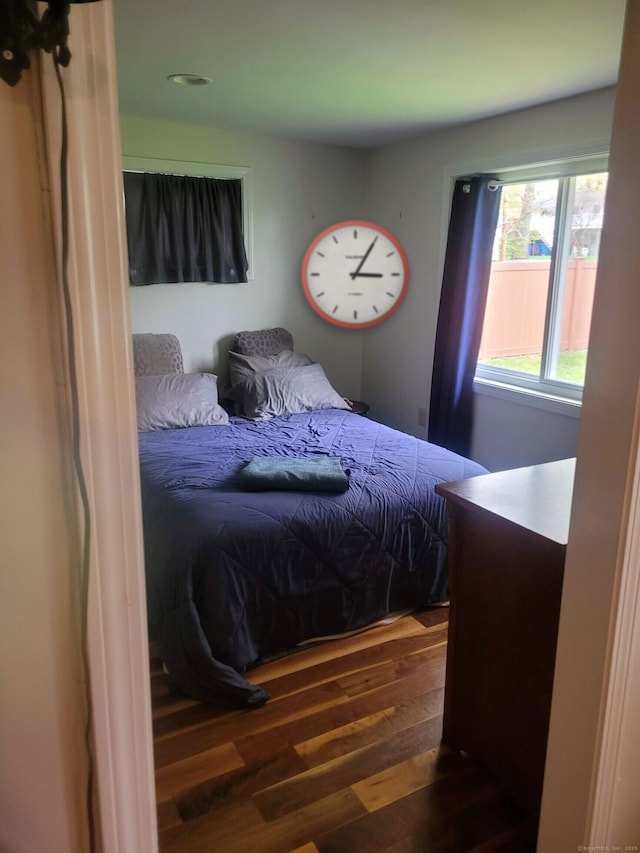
3:05
